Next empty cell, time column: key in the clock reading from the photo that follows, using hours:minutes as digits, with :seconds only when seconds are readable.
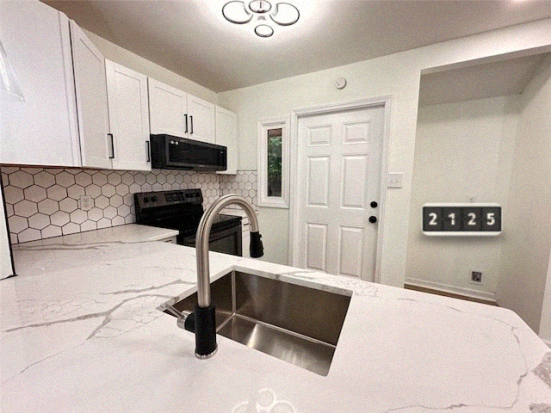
21:25
